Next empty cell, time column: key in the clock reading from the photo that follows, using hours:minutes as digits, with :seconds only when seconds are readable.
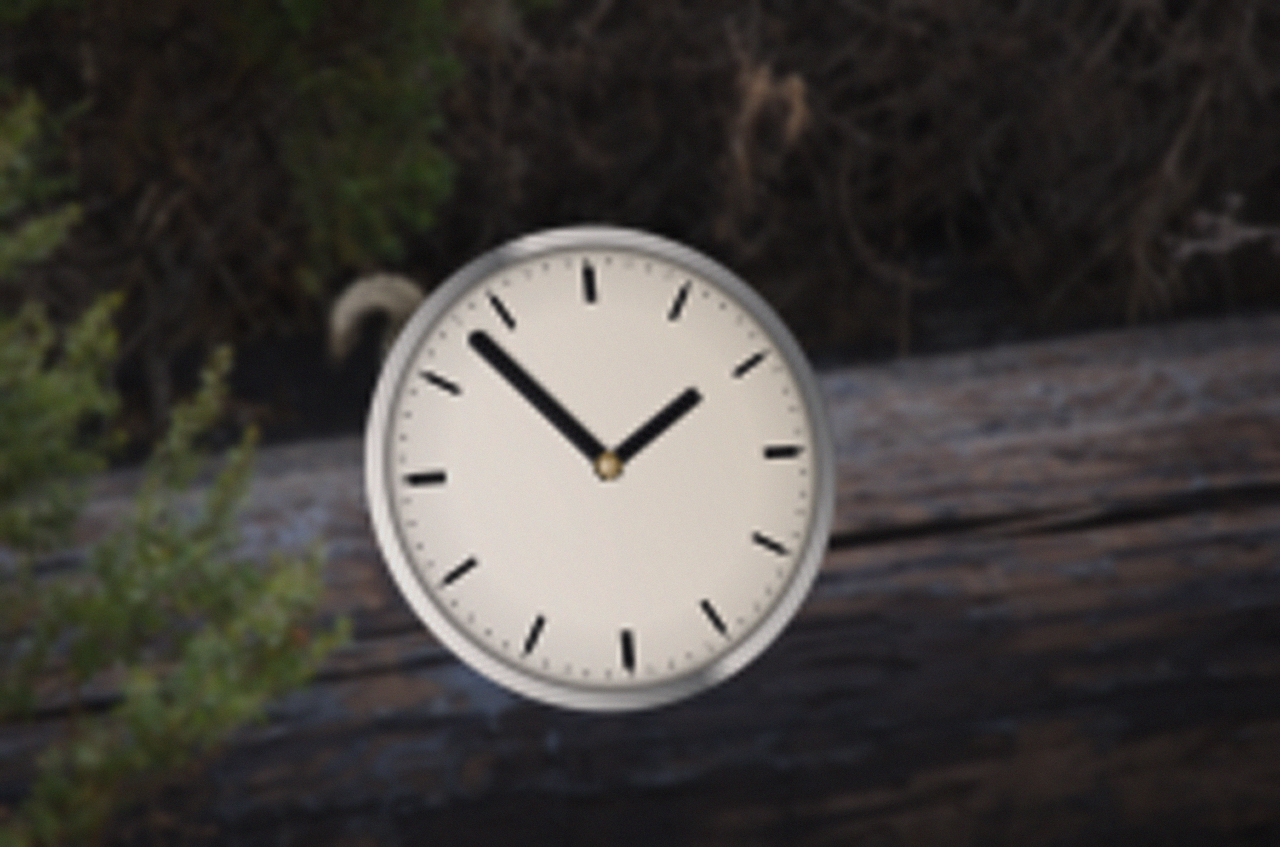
1:53
